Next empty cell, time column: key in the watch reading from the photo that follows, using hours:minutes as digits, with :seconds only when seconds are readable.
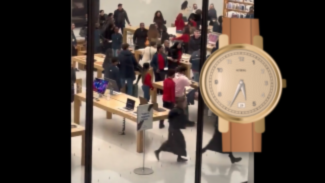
5:34
